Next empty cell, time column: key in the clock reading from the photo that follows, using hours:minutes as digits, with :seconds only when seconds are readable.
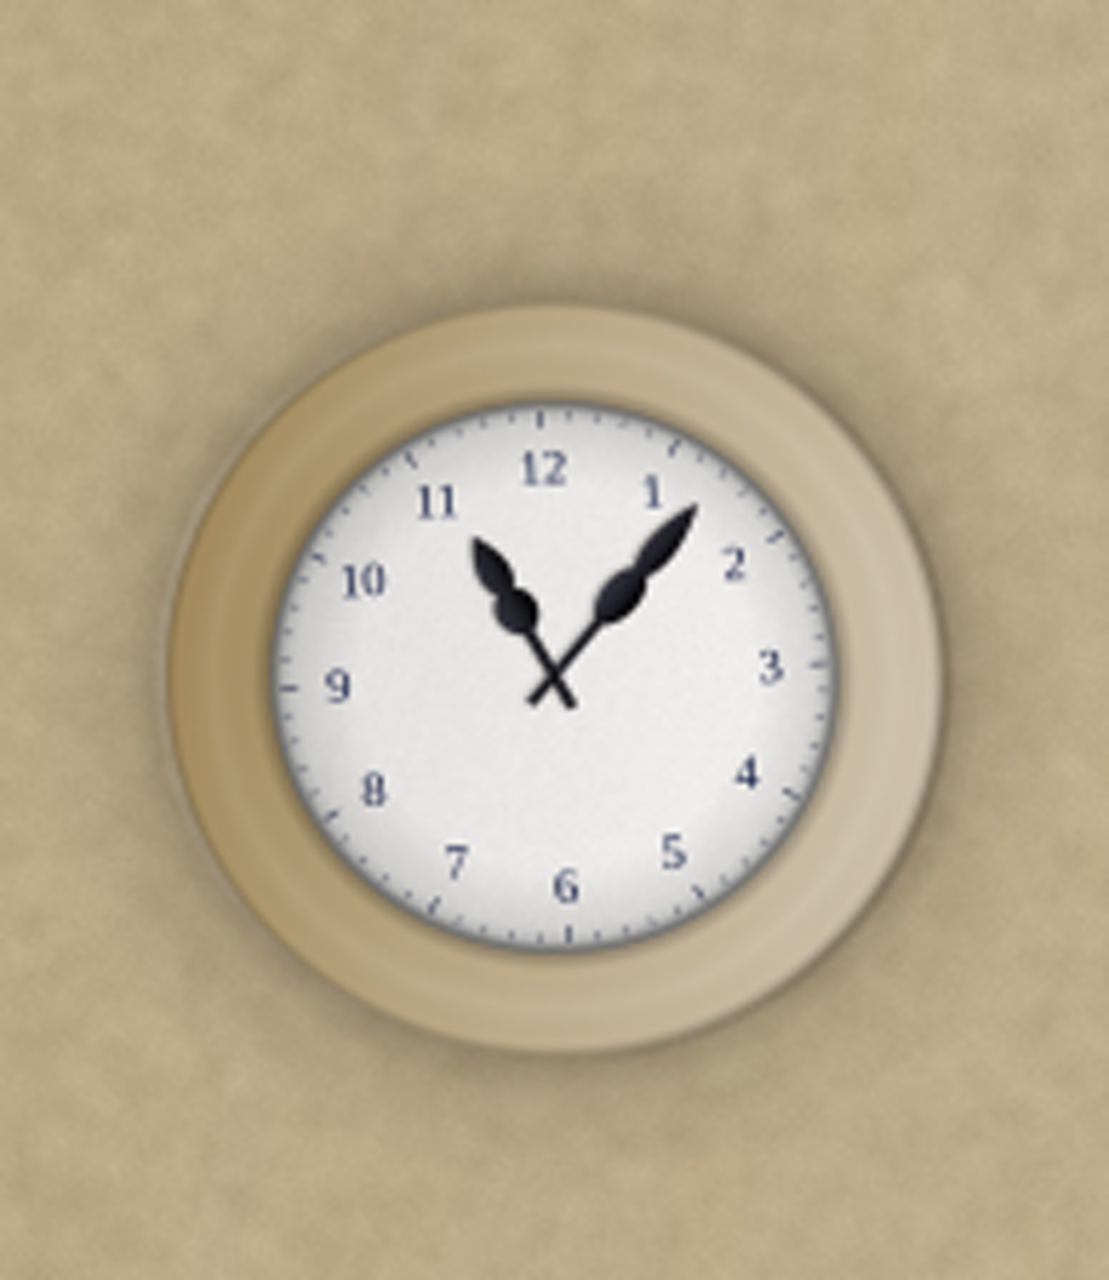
11:07
